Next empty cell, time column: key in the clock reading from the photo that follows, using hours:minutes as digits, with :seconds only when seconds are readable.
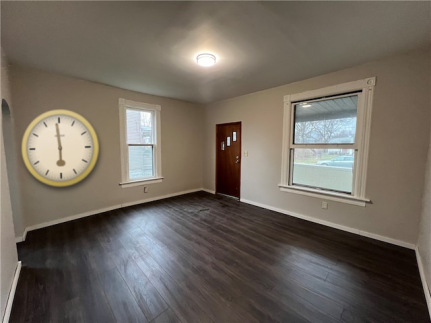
5:59
